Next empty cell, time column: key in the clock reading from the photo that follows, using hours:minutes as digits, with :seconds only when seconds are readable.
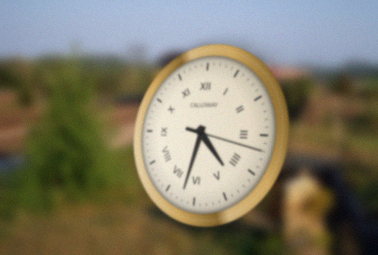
4:32:17
